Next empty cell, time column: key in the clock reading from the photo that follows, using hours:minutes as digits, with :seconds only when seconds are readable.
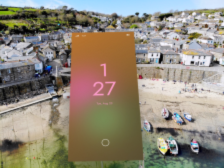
1:27
